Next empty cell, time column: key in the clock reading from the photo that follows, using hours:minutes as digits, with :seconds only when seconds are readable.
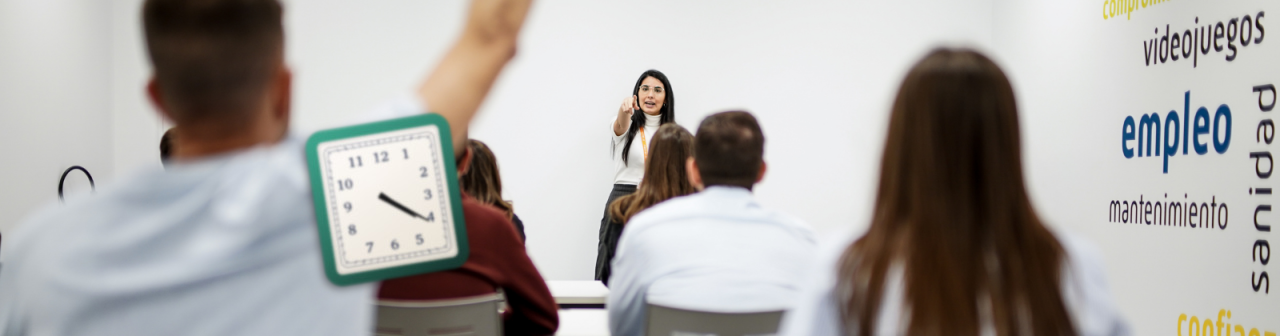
4:21
